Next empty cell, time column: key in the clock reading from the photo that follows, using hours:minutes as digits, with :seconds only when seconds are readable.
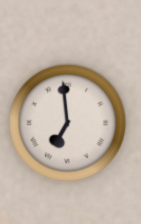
6:59
